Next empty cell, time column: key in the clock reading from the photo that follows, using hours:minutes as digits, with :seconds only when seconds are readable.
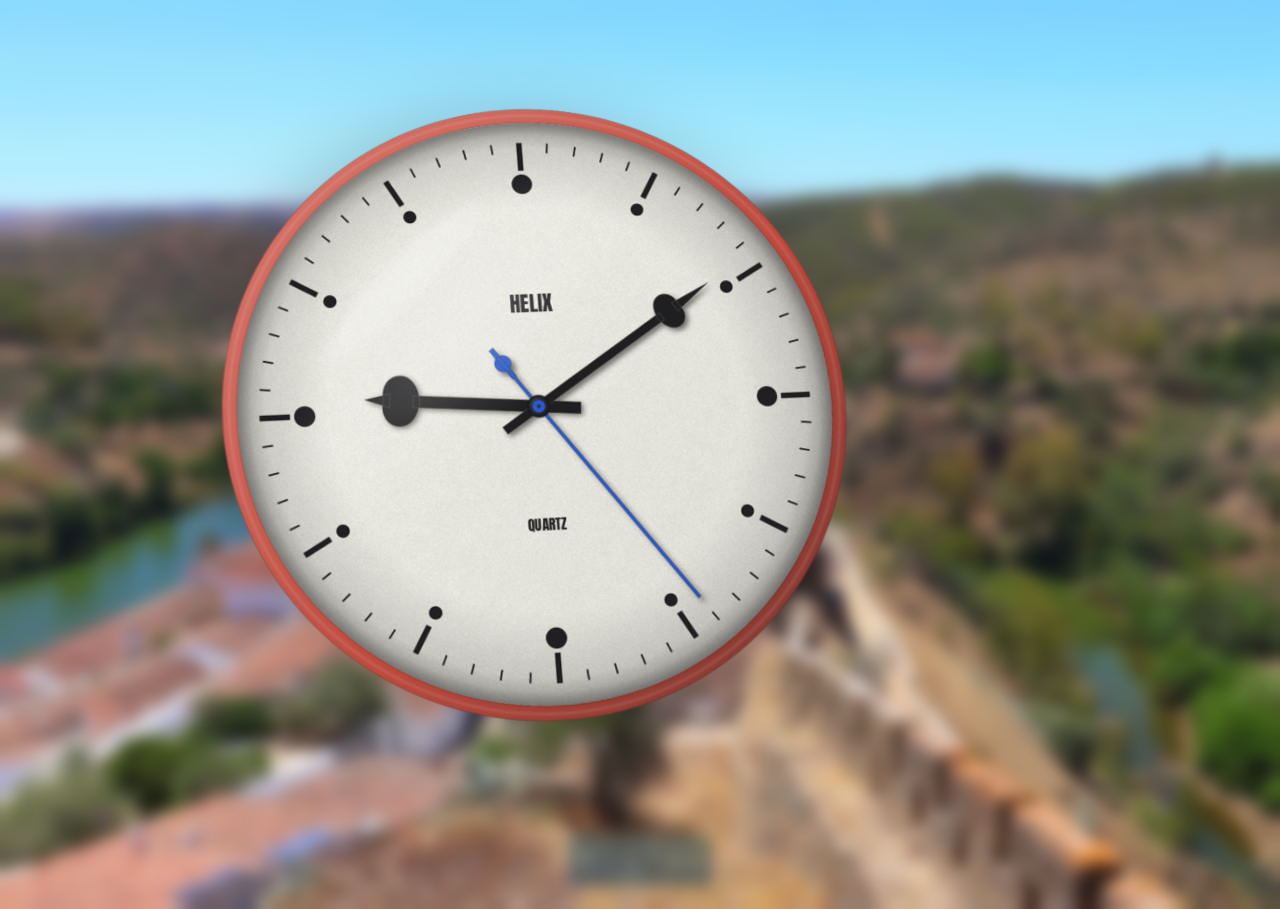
9:09:24
